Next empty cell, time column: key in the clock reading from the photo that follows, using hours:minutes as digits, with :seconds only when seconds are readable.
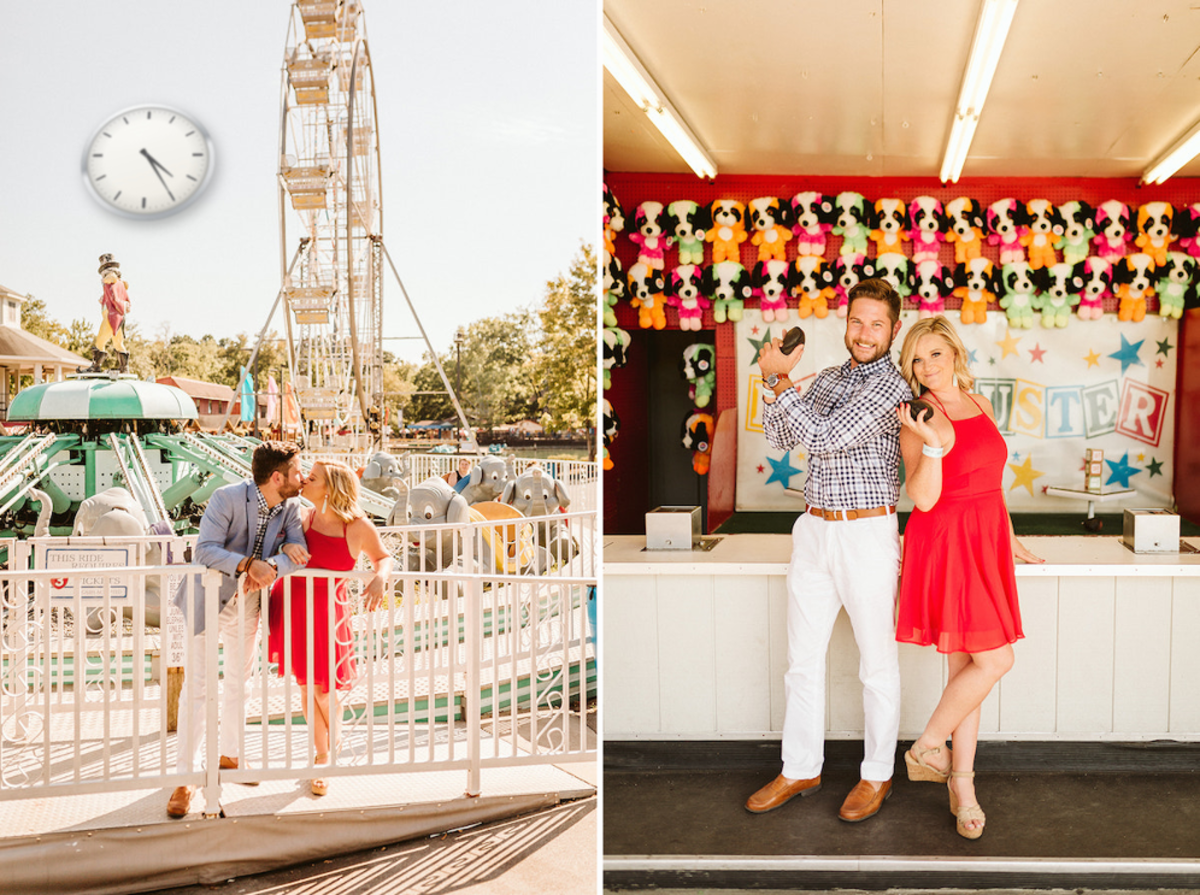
4:25
